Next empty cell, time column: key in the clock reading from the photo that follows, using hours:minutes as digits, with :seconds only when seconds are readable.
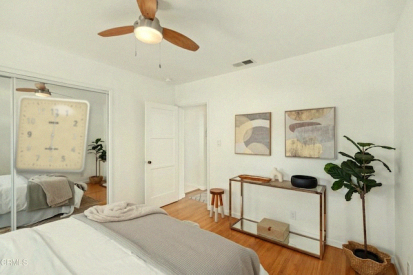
6:01
